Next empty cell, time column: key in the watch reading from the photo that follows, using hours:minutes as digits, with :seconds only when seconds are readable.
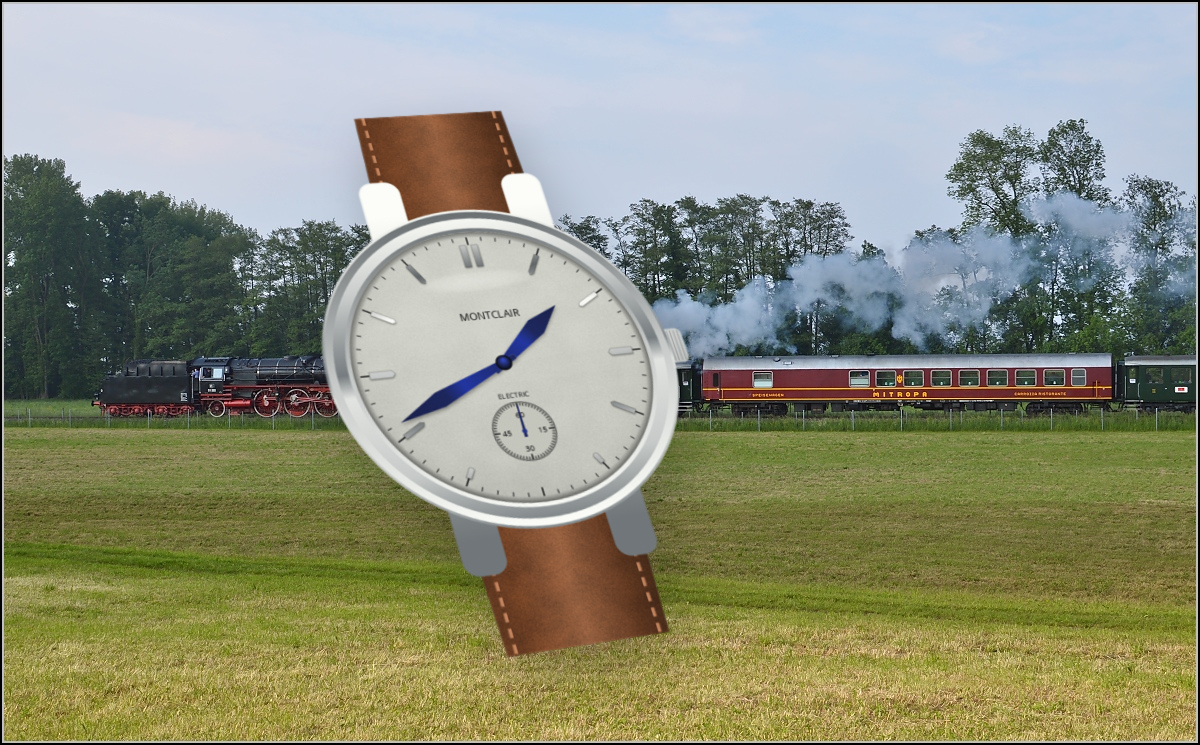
1:41
